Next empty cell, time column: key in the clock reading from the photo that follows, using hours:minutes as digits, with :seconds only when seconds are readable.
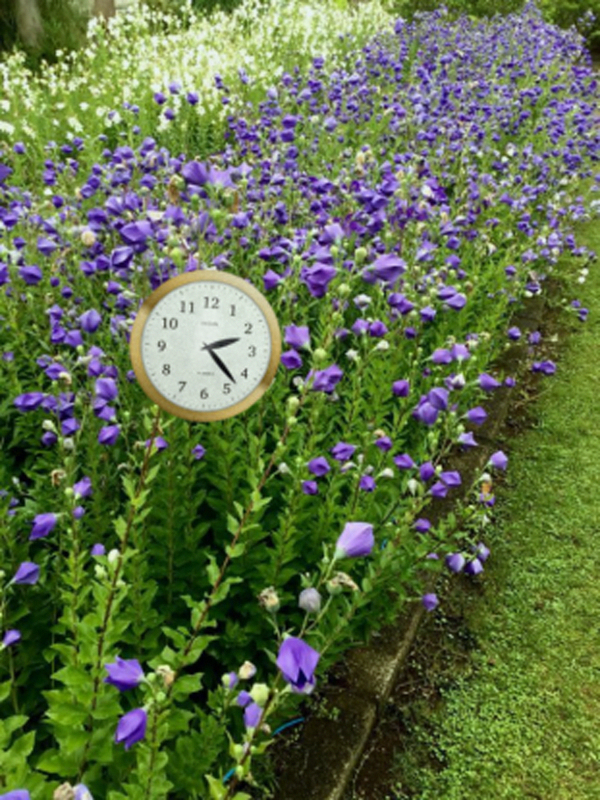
2:23
